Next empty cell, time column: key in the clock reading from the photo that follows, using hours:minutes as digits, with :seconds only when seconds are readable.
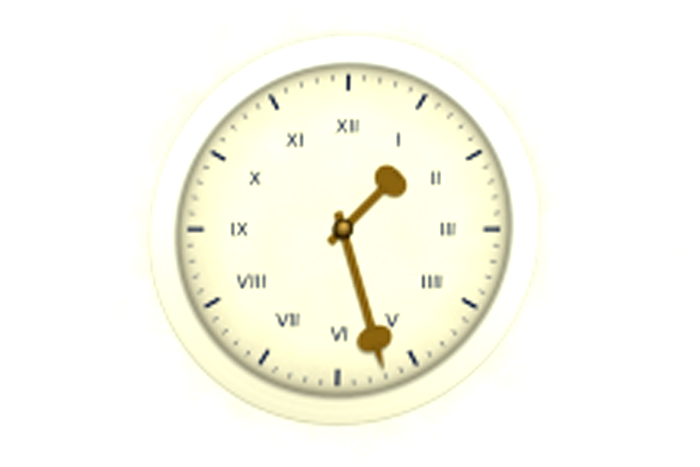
1:27
